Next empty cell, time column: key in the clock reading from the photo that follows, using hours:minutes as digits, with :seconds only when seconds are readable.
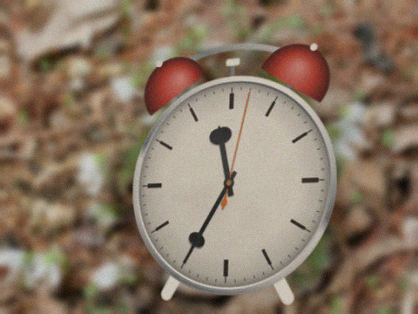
11:35:02
